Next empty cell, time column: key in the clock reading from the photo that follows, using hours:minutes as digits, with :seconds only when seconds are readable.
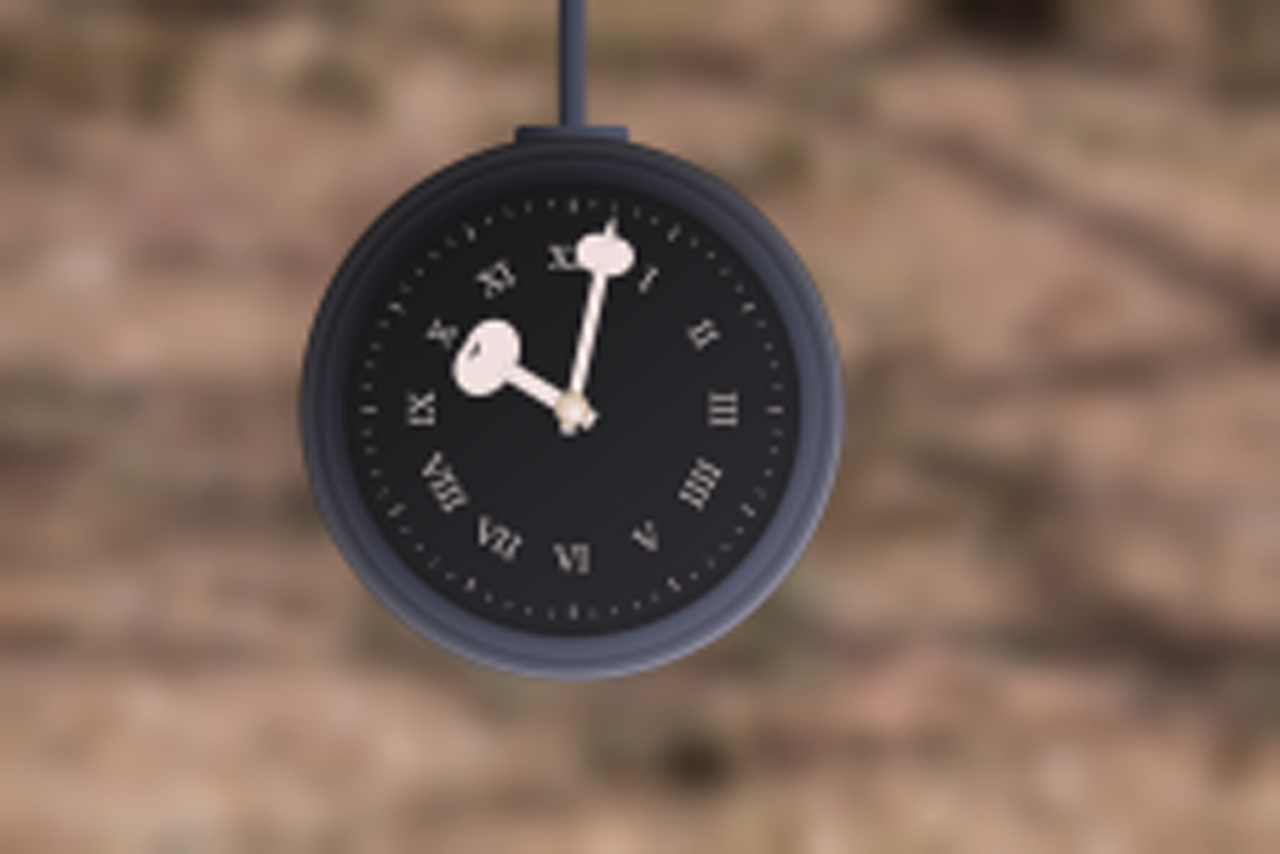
10:02
